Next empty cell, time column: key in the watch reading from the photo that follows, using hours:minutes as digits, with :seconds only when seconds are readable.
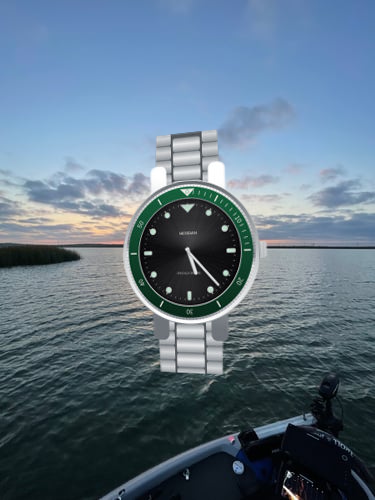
5:23
